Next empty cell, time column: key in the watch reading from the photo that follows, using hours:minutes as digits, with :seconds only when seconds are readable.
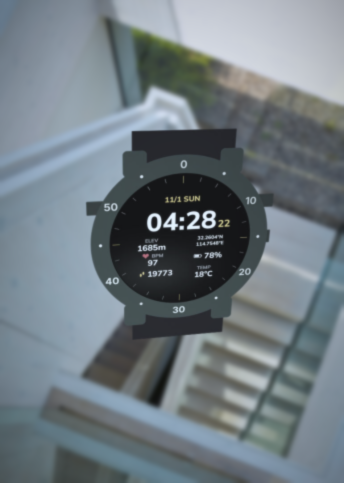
4:28:22
